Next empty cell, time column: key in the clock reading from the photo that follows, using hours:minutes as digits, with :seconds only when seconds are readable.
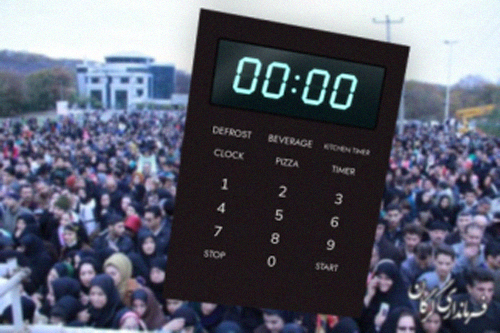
0:00
